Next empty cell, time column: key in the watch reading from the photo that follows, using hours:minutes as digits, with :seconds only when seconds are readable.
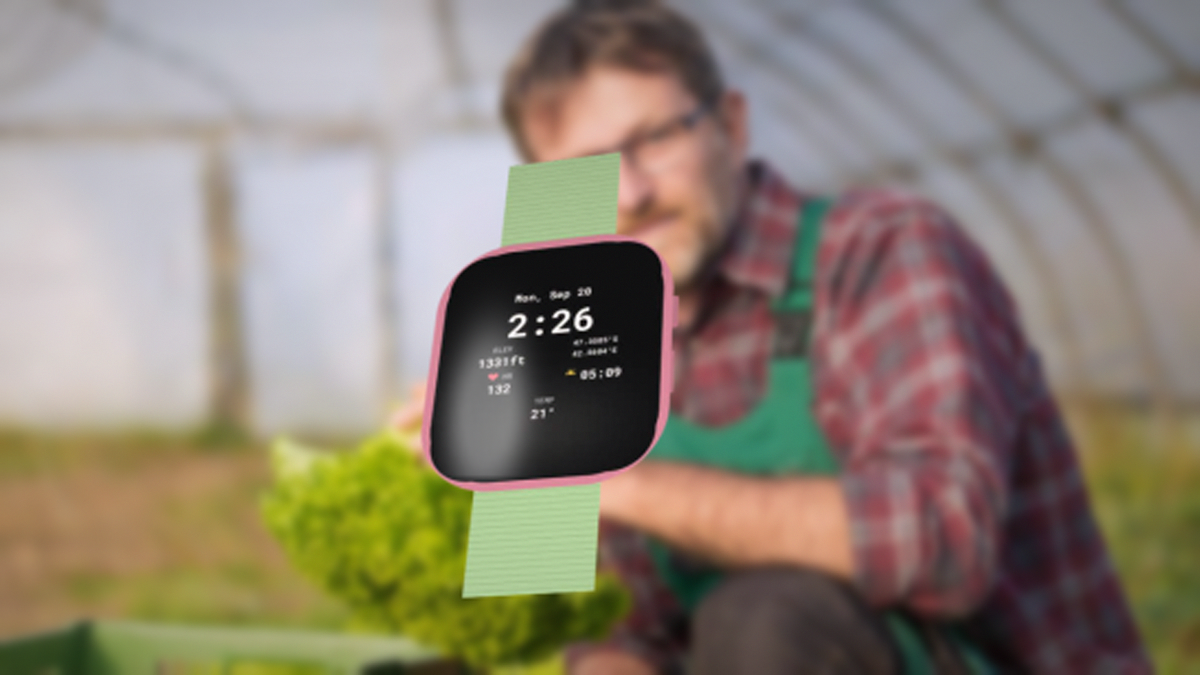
2:26
